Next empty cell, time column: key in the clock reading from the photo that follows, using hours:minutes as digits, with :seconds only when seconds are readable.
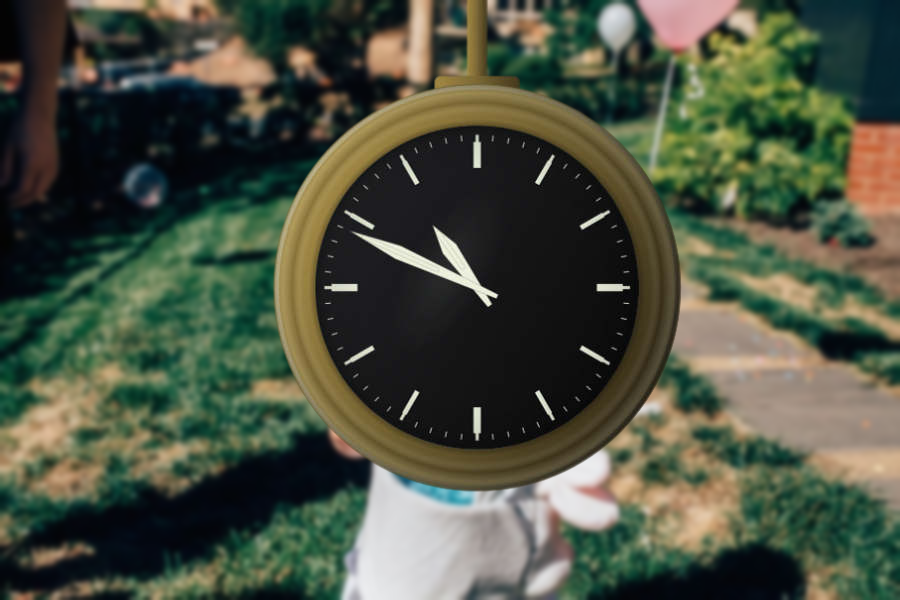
10:49
